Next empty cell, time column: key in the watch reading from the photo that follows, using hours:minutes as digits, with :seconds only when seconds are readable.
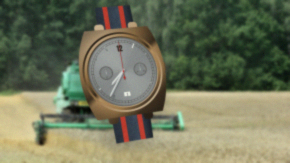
7:36
